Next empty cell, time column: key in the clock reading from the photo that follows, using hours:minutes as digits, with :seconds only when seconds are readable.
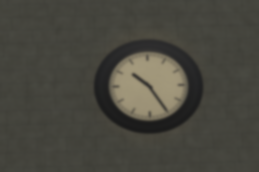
10:25
